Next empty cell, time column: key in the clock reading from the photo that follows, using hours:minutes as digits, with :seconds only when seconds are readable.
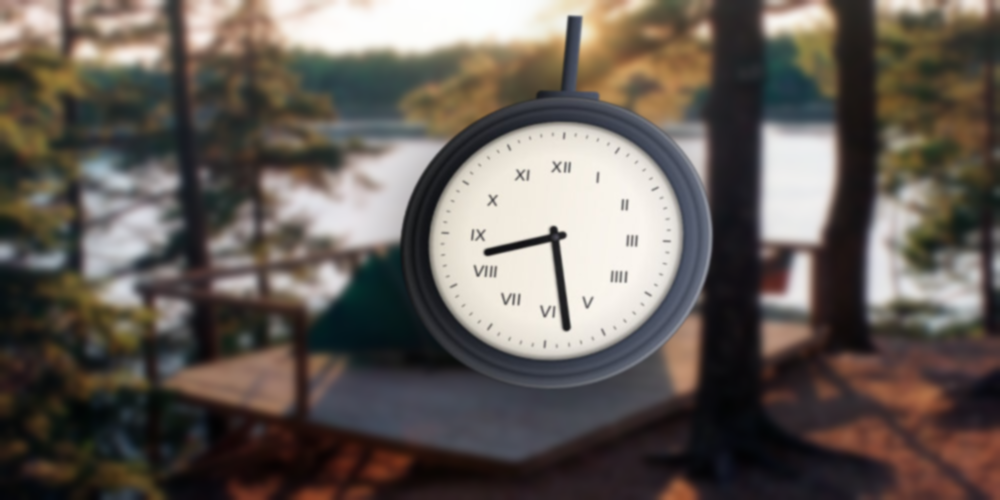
8:28
